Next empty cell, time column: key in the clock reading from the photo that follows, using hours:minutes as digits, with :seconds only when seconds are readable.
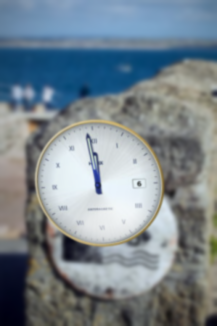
11:59
